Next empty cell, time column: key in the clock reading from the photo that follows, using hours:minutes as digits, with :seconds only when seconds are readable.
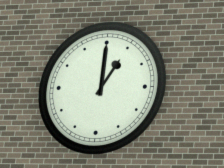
1:00
